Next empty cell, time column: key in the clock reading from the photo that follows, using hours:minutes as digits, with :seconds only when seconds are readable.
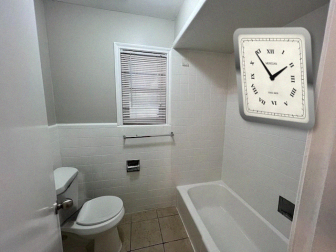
1:54
